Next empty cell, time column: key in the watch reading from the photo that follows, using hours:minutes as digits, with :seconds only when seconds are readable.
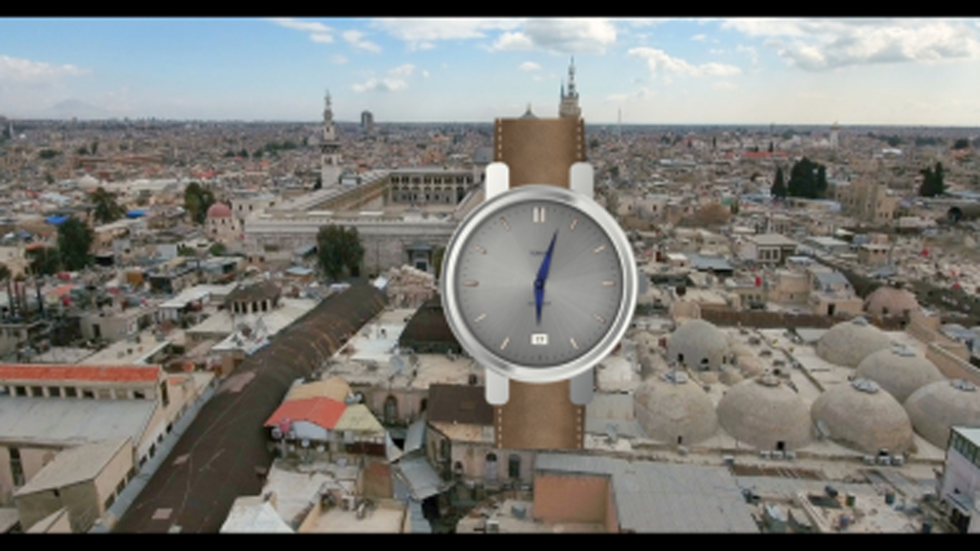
6:03
